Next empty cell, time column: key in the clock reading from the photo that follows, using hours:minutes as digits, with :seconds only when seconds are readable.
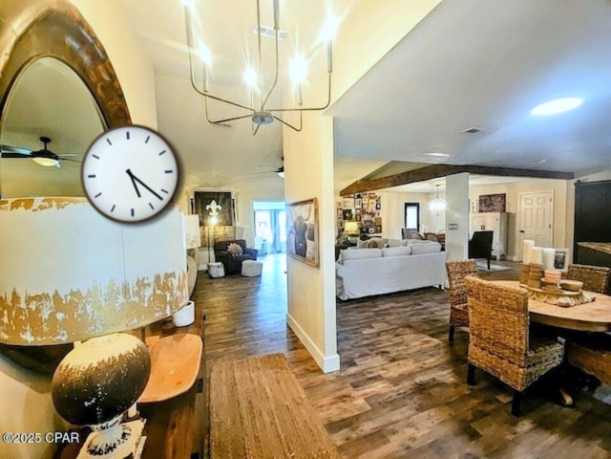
5:22
